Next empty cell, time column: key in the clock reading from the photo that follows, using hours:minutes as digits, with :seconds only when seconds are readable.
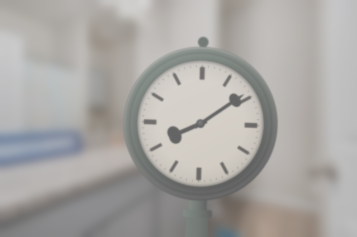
8:09
